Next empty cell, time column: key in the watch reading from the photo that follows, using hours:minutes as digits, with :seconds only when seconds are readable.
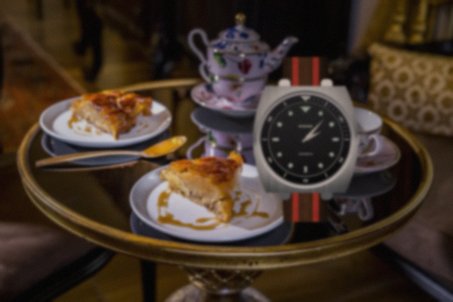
2:07
